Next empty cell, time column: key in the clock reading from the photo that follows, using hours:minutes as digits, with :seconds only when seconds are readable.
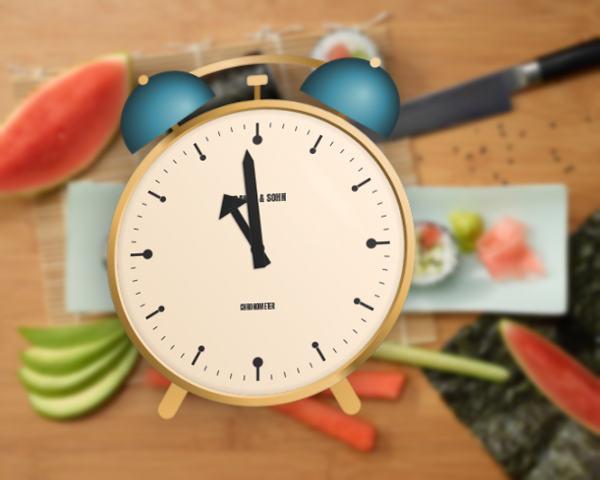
10:59
